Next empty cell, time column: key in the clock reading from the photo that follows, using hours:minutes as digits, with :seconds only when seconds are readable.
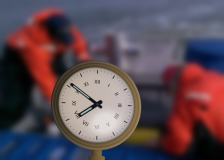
7:51
